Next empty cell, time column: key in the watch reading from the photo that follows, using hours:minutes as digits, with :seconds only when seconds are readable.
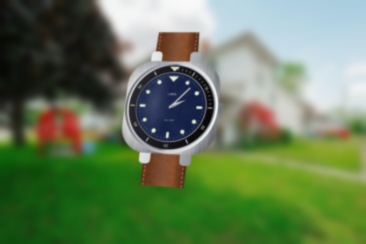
2:07
